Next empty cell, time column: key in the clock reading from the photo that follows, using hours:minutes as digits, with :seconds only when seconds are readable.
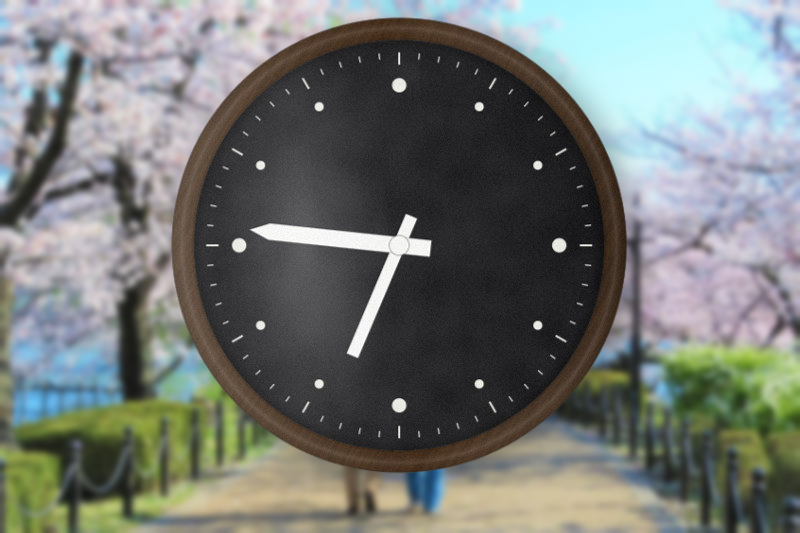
6:46
